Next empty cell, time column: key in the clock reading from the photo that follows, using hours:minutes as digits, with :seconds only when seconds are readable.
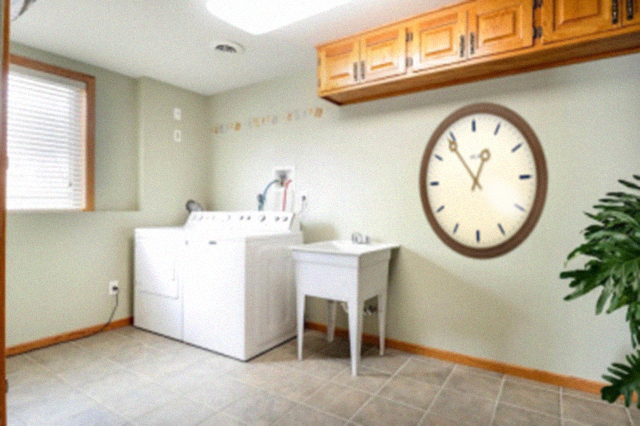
12:54
